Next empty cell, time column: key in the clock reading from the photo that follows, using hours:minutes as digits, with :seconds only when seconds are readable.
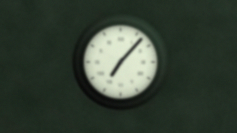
7:07
